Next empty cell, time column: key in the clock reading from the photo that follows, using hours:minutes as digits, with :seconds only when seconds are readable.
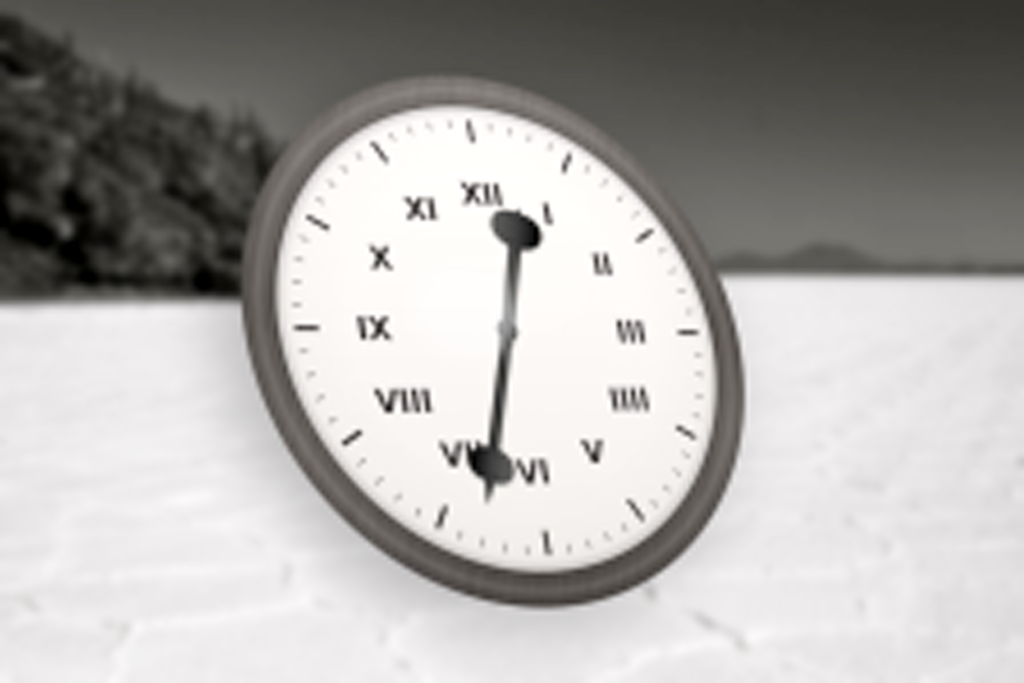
12:33
